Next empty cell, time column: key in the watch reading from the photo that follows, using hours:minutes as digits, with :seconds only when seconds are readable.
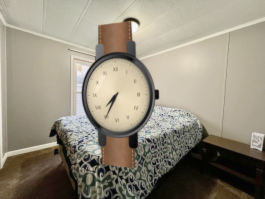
7:35
